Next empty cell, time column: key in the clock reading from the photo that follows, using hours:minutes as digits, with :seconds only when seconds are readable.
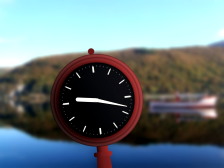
9:18
